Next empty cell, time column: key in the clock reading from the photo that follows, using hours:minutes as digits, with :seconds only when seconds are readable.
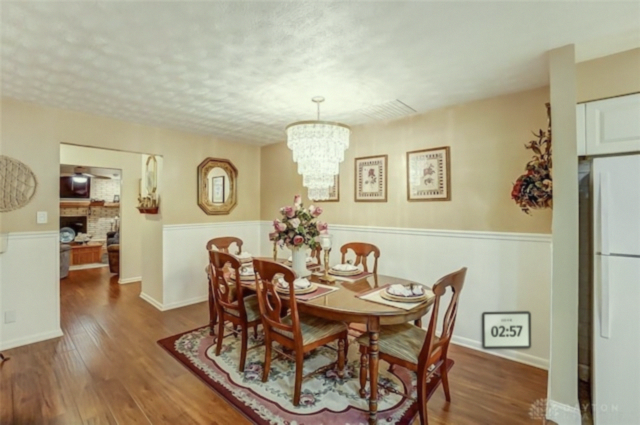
2:57
